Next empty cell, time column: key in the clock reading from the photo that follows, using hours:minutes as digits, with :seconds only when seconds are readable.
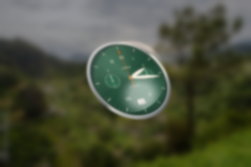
2:16
